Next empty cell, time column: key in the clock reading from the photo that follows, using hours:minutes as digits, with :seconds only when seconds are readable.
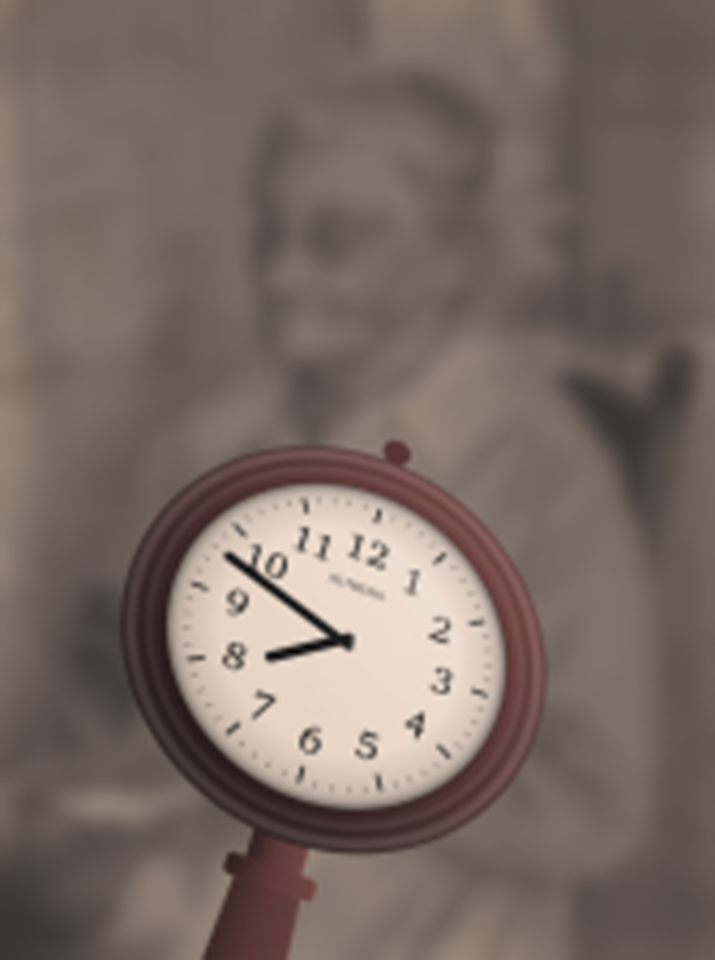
7:48
